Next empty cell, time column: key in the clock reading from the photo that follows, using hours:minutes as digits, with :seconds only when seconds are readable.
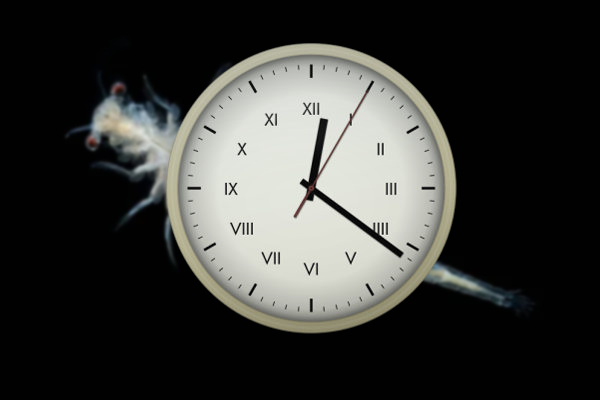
12:21:05
